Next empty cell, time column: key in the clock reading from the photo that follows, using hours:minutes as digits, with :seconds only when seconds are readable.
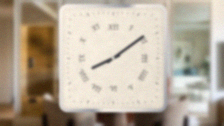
8:09
